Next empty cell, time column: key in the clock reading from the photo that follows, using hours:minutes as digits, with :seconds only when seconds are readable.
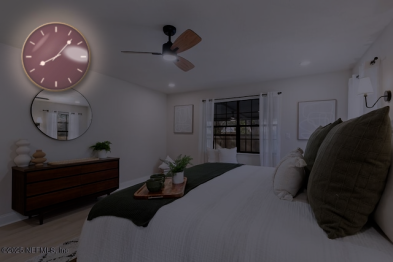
8:07
